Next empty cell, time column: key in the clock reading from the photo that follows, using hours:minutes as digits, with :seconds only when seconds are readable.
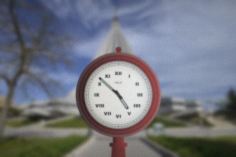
4:52
